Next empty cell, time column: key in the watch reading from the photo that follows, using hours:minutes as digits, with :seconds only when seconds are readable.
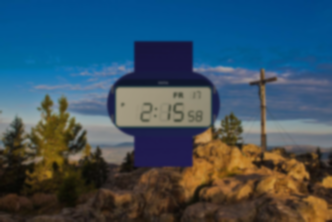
2:15
